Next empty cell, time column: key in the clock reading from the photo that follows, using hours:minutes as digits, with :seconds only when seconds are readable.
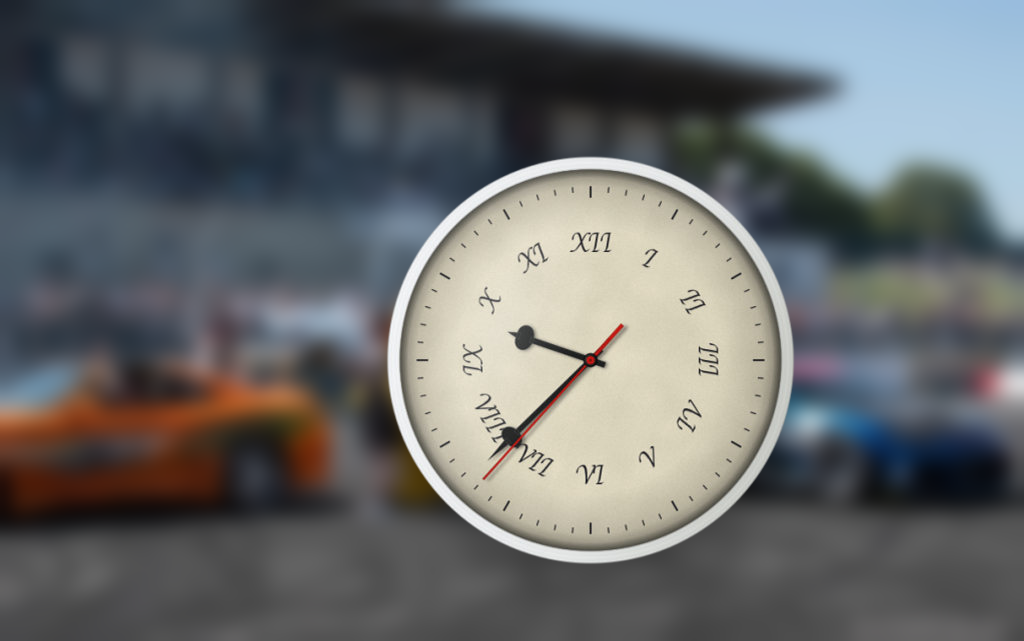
9:37:37
